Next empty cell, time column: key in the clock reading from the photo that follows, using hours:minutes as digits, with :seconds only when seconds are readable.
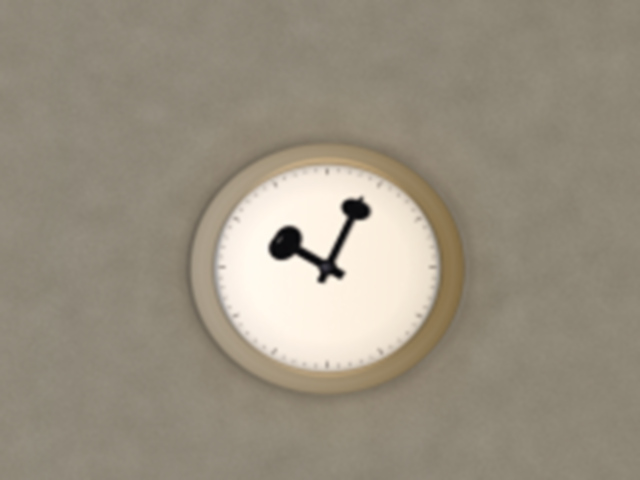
10:04
